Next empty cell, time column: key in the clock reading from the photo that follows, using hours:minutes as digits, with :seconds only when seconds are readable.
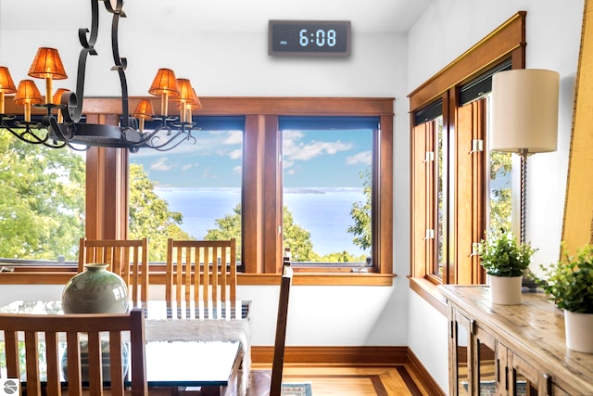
6:08
